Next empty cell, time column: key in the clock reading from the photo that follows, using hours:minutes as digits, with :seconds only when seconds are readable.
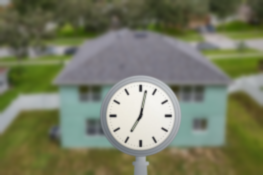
7:02
